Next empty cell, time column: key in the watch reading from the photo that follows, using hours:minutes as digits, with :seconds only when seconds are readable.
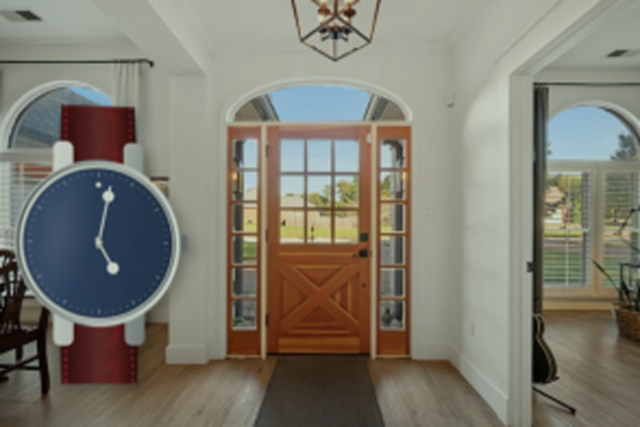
5:02
